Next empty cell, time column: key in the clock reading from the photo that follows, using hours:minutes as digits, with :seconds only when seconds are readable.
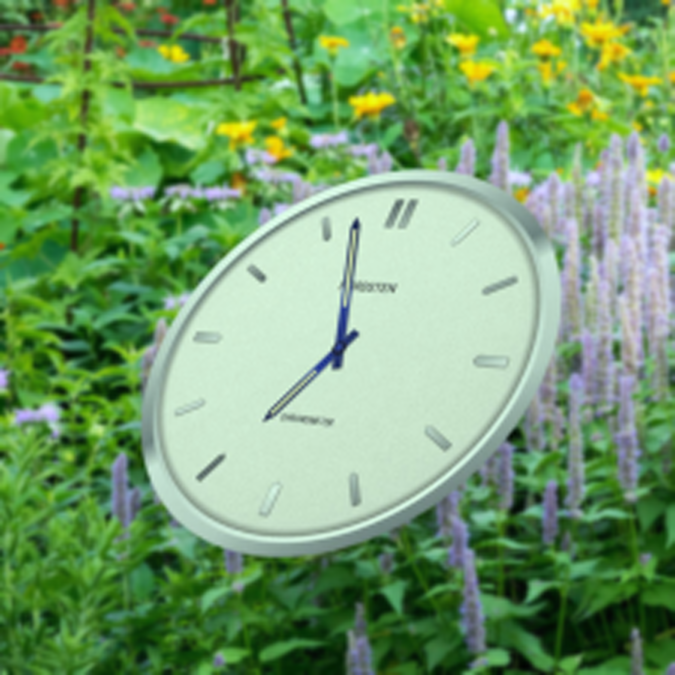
6:57
